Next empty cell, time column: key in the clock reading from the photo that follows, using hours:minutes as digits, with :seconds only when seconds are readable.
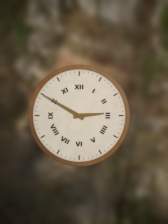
2:50
